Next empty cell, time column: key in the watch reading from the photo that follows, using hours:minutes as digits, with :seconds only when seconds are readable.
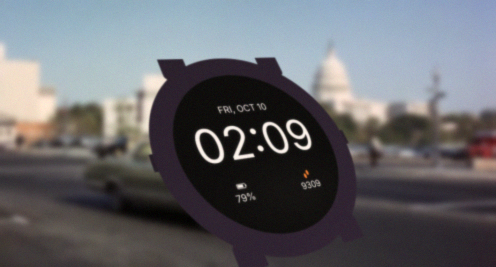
2:09
